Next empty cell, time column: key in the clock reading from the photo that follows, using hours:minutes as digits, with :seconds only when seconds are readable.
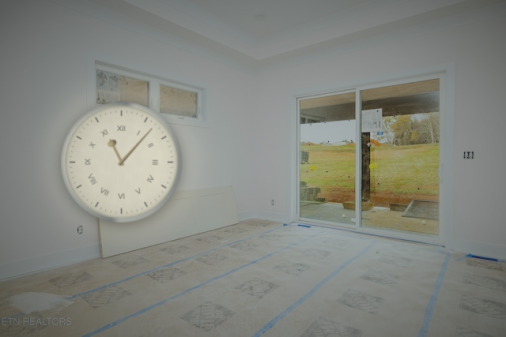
11:07
